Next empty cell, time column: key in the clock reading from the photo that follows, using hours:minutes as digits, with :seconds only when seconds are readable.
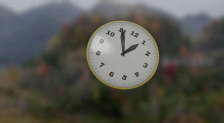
12:55
